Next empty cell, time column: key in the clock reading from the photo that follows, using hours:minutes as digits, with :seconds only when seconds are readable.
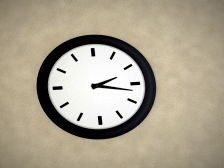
2:17
